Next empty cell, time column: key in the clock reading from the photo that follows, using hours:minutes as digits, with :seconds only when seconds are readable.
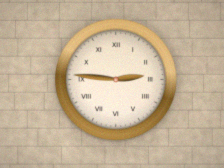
2:46
